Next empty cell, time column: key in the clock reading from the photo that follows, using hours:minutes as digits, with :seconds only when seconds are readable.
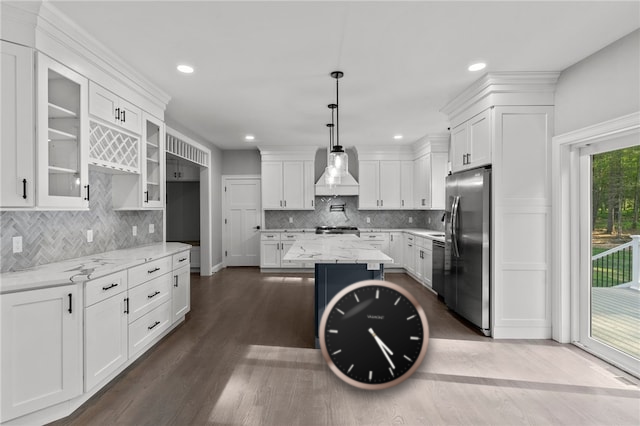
4:24
